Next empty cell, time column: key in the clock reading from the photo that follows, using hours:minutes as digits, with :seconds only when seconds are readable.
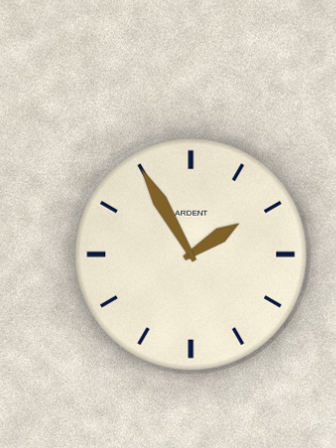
1:55
